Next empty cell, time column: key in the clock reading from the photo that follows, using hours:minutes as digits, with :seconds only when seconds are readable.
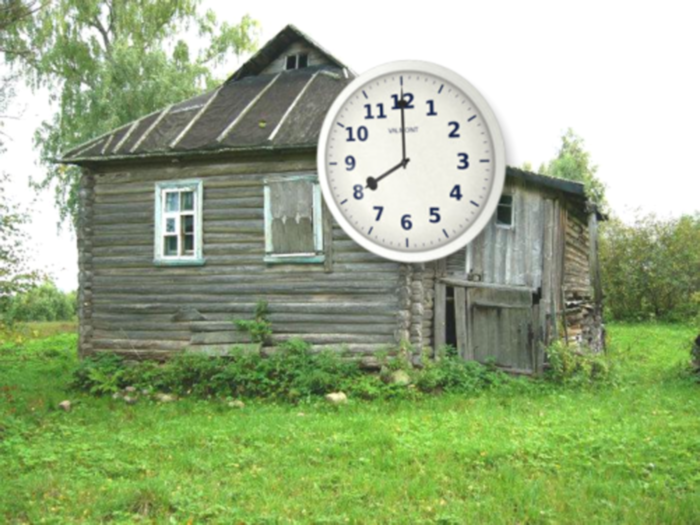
8:00
